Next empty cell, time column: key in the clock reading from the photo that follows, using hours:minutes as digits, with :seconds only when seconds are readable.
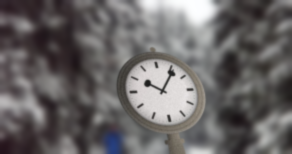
10:06
